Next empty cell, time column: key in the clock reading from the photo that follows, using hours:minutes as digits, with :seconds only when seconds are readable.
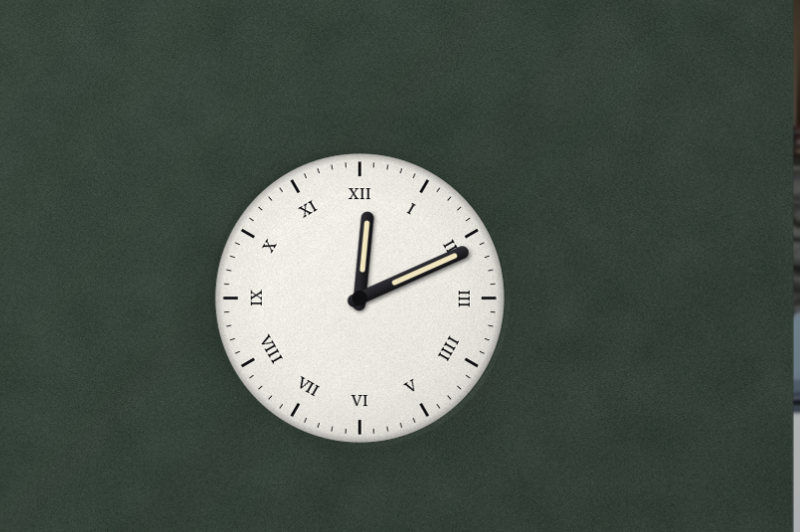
12:11
